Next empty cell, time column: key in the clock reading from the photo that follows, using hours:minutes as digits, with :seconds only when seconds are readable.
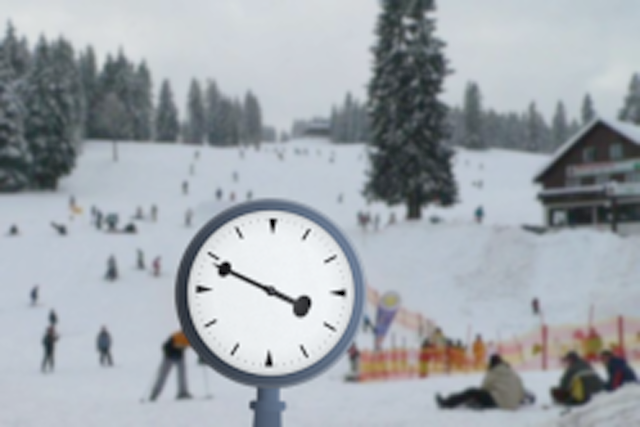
3:49
